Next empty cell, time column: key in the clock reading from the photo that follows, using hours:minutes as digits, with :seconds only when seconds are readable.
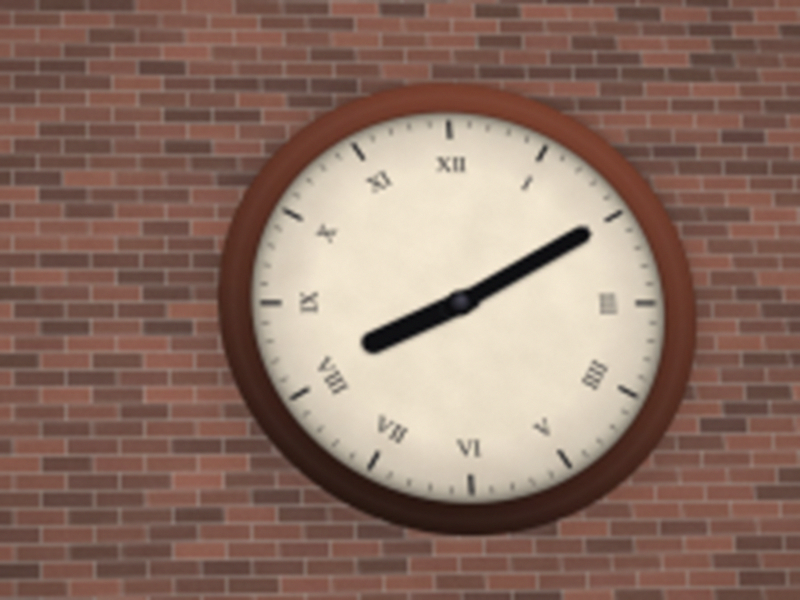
8:10
